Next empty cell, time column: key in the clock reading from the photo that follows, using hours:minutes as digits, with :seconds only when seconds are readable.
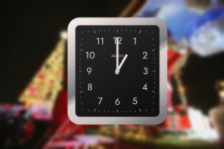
1:00
